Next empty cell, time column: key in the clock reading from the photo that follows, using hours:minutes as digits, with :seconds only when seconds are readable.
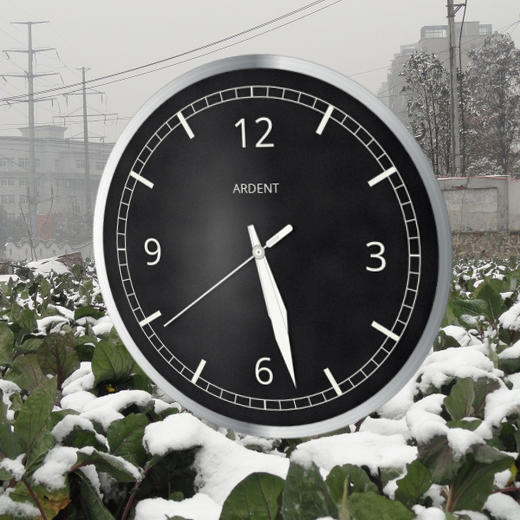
5:27:39
